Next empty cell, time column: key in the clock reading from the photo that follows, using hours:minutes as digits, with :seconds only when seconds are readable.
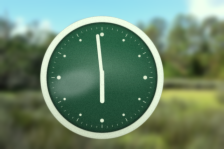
5:59
